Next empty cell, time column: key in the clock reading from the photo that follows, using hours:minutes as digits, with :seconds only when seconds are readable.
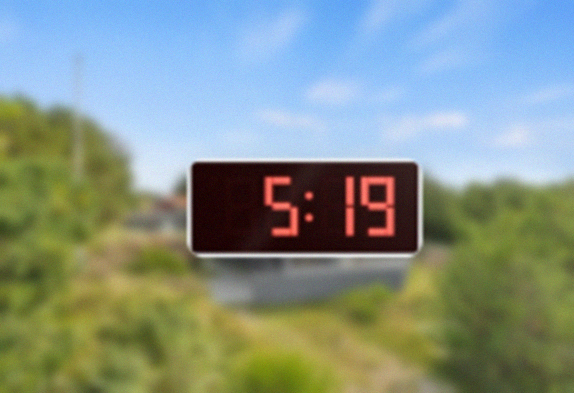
5:19
